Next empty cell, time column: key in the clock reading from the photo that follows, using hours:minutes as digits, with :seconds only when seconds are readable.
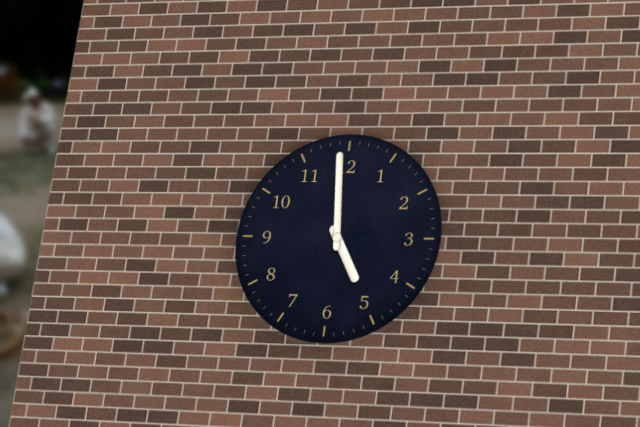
4:59
